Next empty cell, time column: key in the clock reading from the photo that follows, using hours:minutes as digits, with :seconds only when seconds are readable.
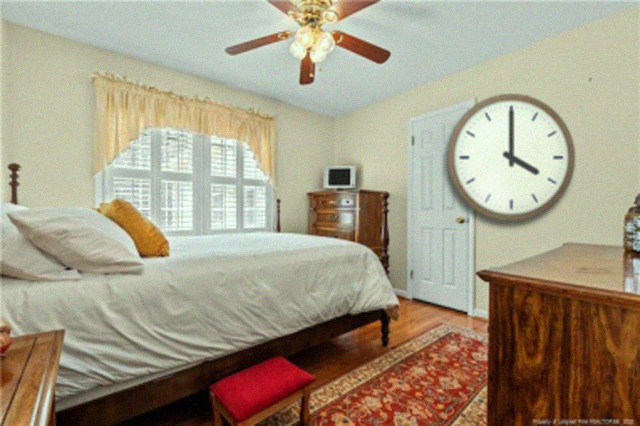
4:00
